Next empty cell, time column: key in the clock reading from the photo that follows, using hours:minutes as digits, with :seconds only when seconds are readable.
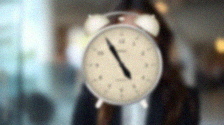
4:55
